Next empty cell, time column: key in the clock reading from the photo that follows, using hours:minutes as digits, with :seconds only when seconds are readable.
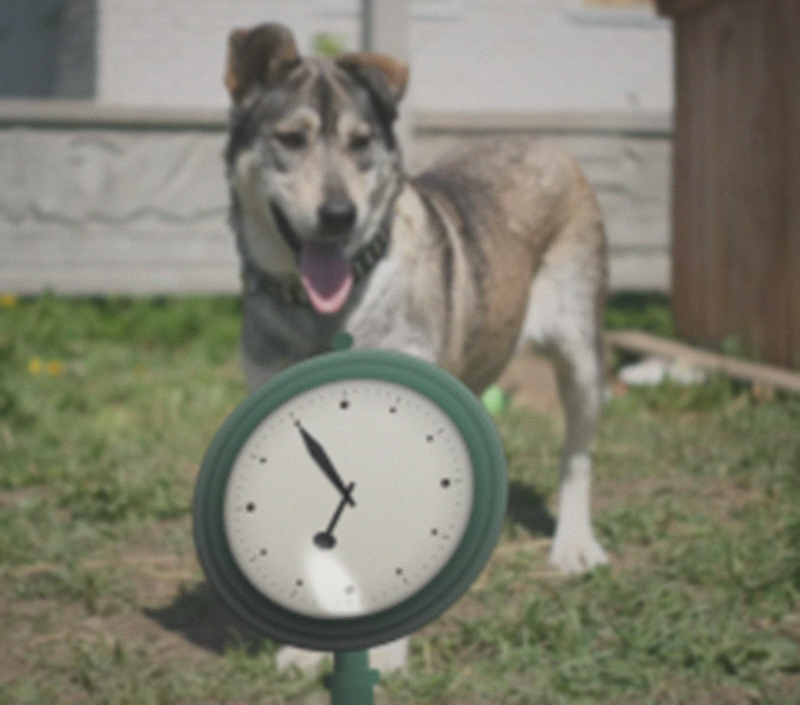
6:55
